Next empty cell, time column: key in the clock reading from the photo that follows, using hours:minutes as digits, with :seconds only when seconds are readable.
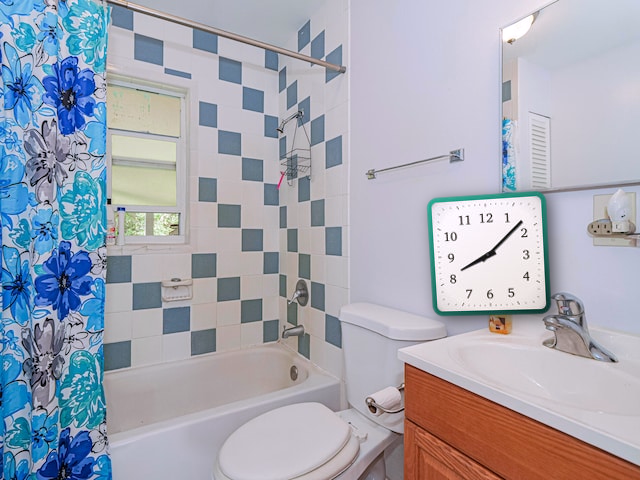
8:08
